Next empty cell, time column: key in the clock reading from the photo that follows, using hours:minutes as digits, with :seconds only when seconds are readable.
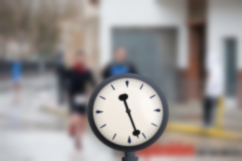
11:27
